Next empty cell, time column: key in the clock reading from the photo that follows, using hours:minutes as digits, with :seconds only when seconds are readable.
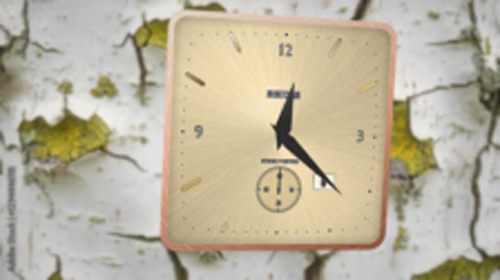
12:22
